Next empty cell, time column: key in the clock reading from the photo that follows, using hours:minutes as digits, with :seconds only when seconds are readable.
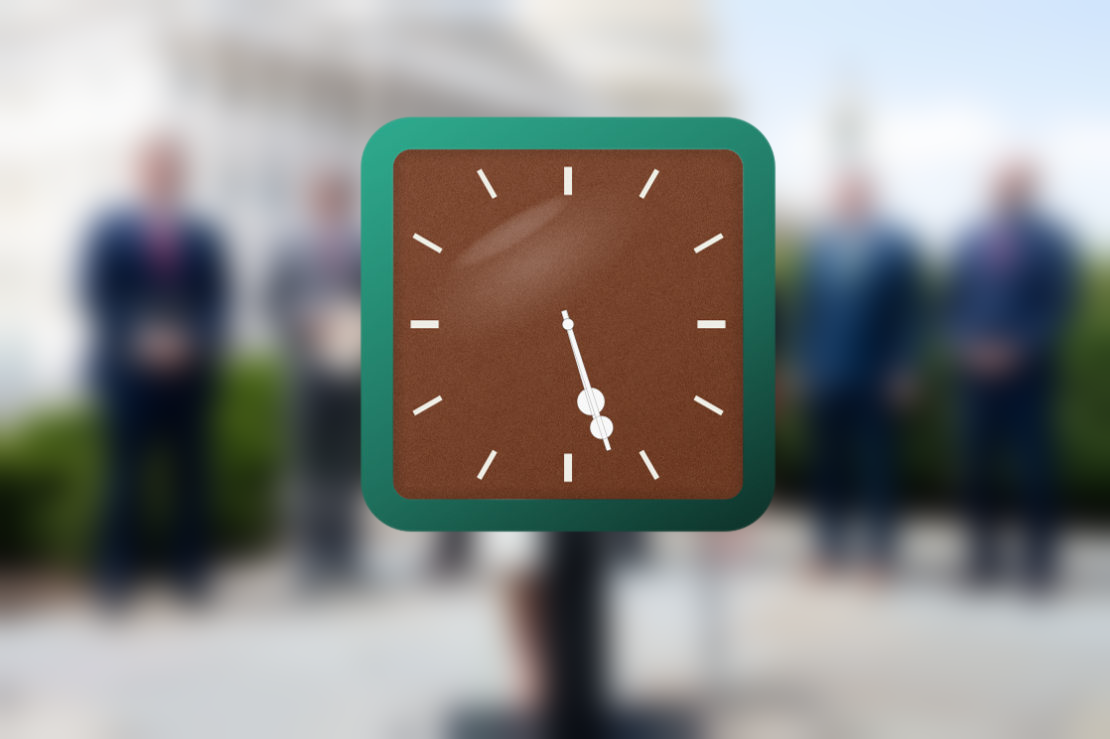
5:27
